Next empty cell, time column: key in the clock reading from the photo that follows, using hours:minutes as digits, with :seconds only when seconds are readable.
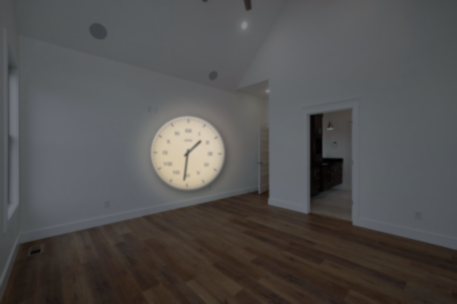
1:31
